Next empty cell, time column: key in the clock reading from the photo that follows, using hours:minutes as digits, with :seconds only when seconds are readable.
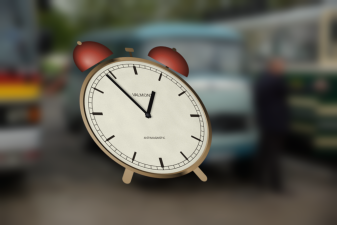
12:54
